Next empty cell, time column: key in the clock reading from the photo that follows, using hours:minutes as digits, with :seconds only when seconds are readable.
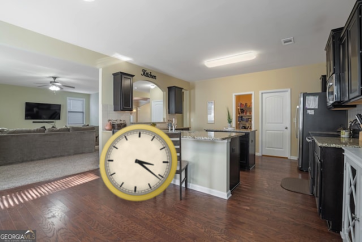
3:21
